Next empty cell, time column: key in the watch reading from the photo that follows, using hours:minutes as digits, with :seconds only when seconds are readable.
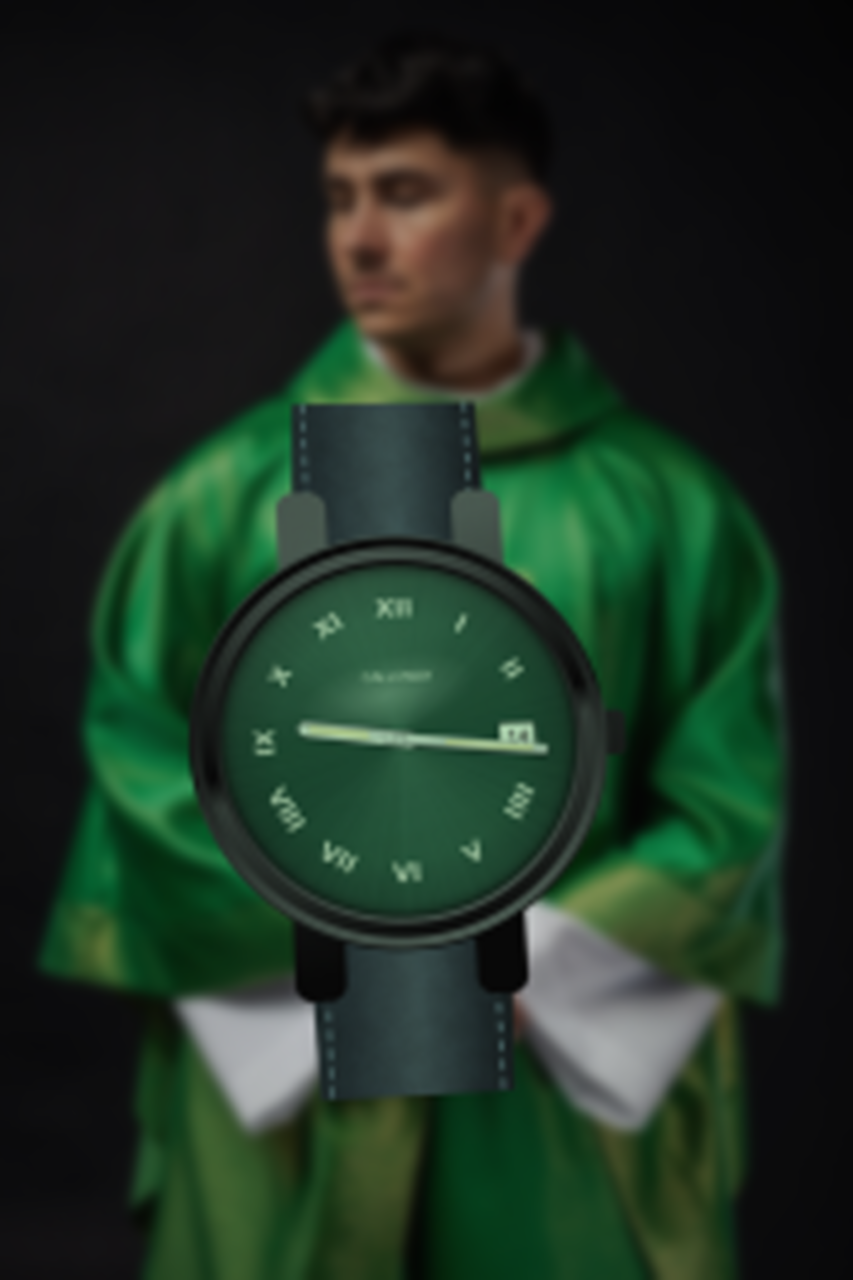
9:16
